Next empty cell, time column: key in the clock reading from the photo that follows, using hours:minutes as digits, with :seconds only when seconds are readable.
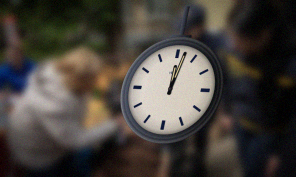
12:02
